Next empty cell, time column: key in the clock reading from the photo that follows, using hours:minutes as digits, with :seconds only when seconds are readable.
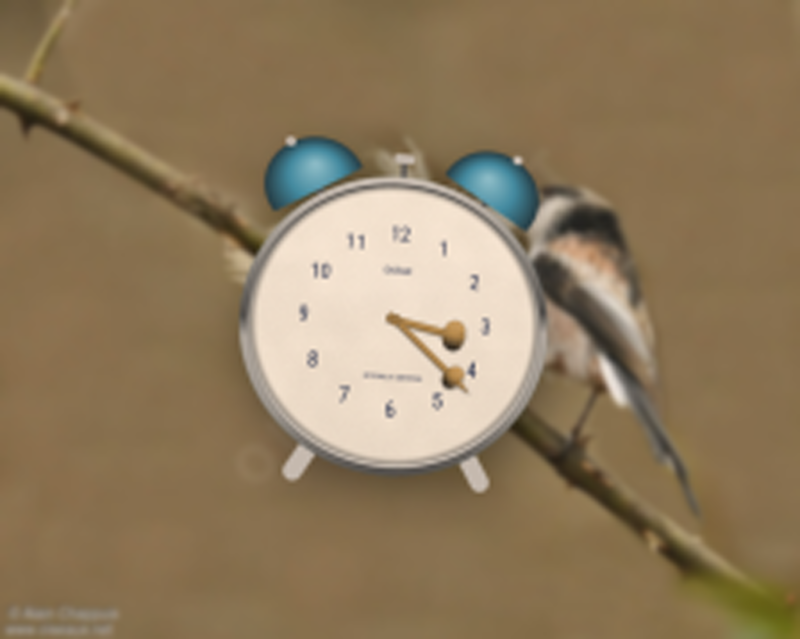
3:22
